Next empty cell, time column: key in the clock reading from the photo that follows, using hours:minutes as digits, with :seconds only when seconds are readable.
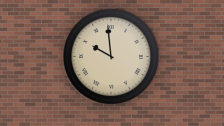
9:59
